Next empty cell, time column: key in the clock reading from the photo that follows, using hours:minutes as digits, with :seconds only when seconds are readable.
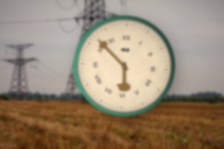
5:52
